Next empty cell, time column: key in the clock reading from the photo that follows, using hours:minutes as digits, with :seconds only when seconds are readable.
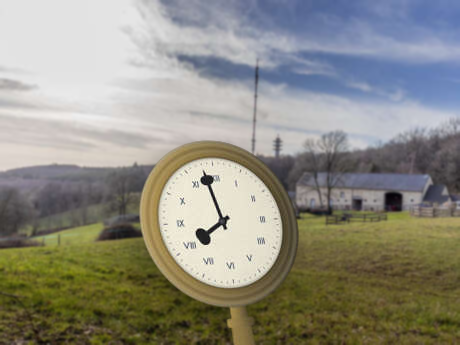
7:58
